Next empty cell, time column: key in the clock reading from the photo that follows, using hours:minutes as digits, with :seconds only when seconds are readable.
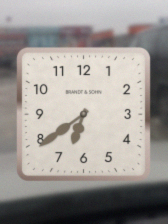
6:39
